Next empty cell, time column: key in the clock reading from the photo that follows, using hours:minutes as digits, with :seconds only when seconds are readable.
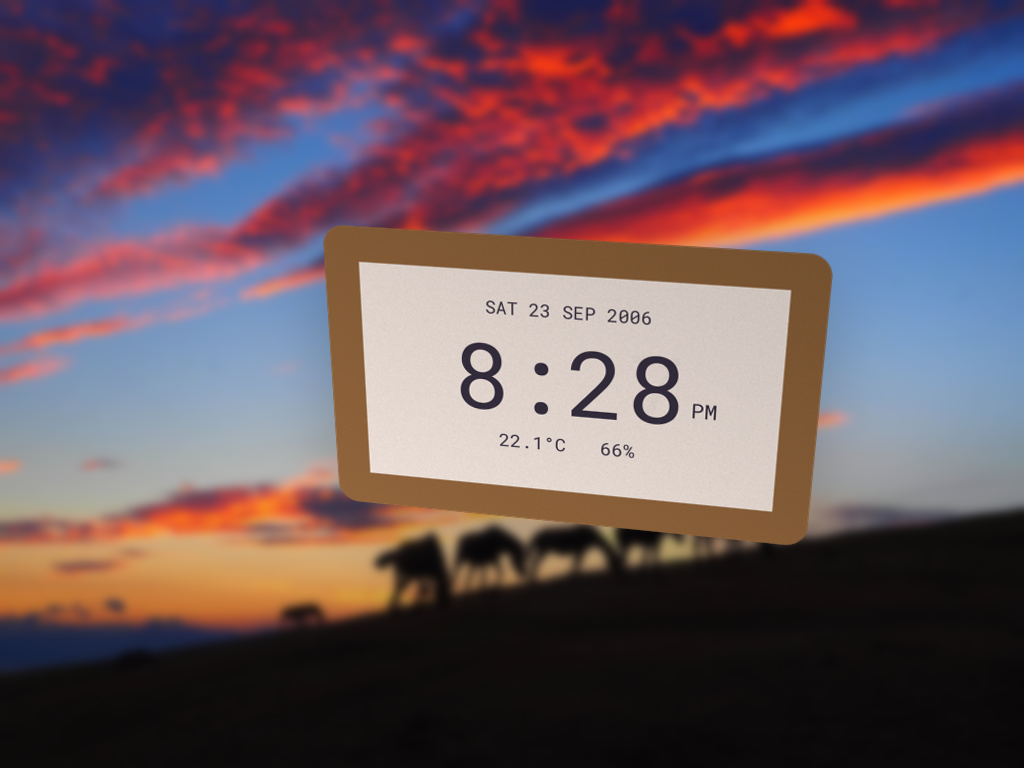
8:28
